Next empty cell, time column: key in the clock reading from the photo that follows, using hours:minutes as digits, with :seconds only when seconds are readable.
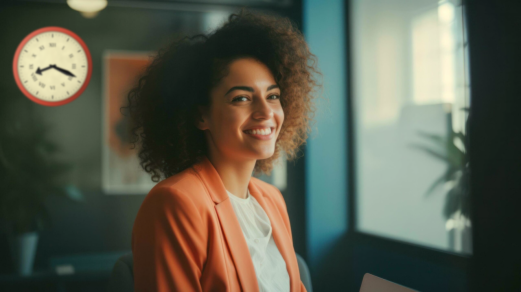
8:19
